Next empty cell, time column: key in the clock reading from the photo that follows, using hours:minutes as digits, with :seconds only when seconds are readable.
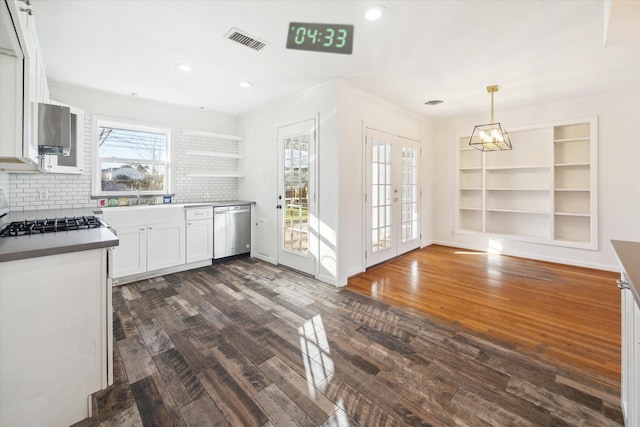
4:33
